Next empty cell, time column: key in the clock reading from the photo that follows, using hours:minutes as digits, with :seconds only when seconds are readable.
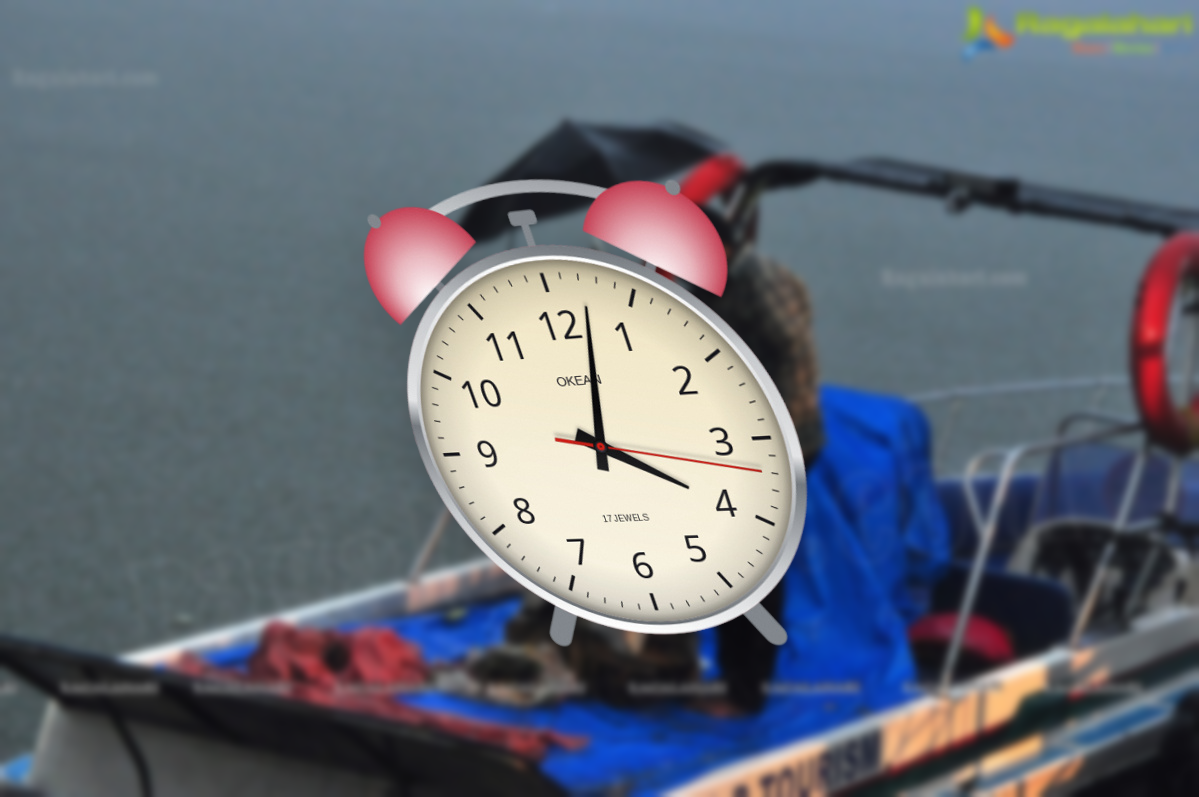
4:02:17
